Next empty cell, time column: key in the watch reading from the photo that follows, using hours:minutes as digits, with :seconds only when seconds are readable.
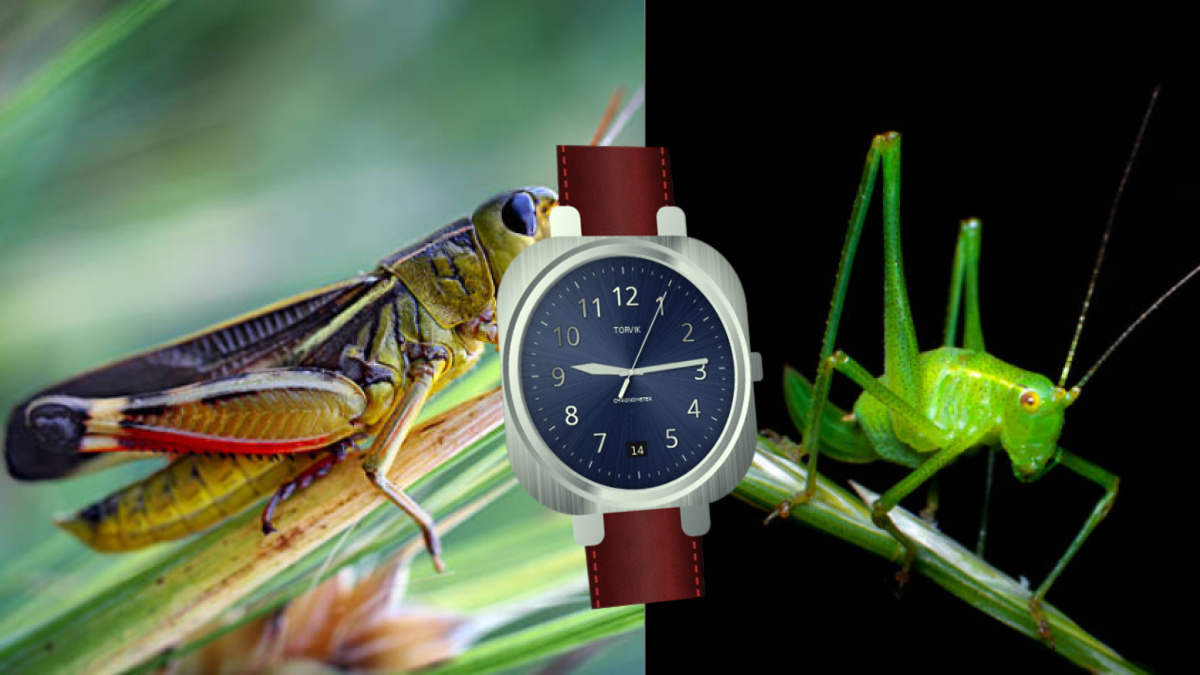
9:14:05
